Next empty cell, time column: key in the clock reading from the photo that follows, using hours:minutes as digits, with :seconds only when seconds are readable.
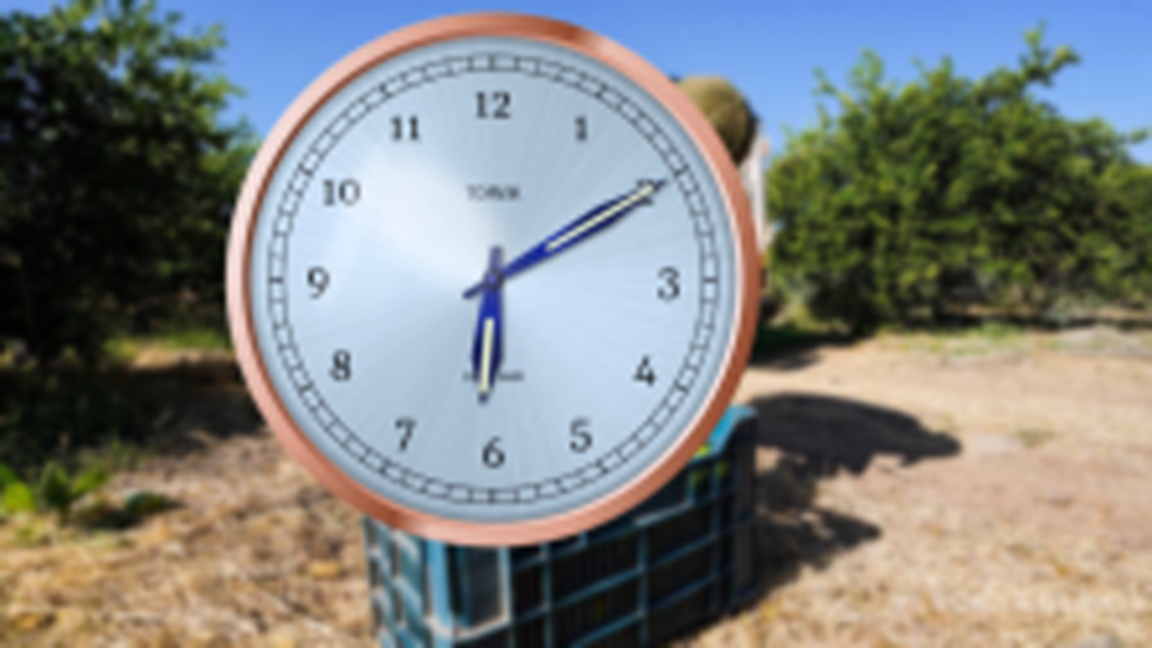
6:10
